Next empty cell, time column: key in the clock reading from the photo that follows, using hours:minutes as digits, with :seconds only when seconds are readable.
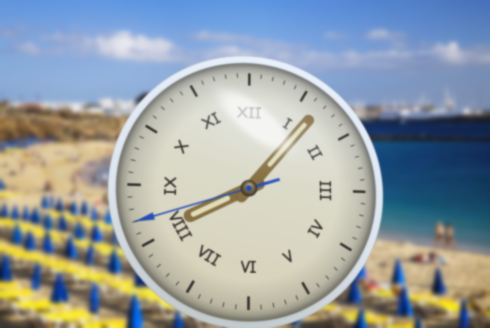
8:06:42
